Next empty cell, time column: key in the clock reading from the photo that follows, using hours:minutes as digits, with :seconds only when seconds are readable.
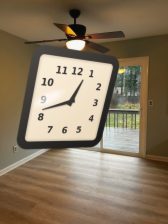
12:42
